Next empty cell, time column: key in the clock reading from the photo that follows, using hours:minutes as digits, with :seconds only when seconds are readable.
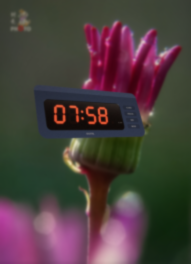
7:58
